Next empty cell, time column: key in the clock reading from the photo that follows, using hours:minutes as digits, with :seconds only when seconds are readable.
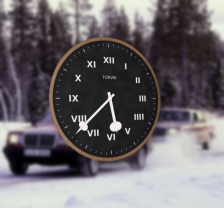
5:38
